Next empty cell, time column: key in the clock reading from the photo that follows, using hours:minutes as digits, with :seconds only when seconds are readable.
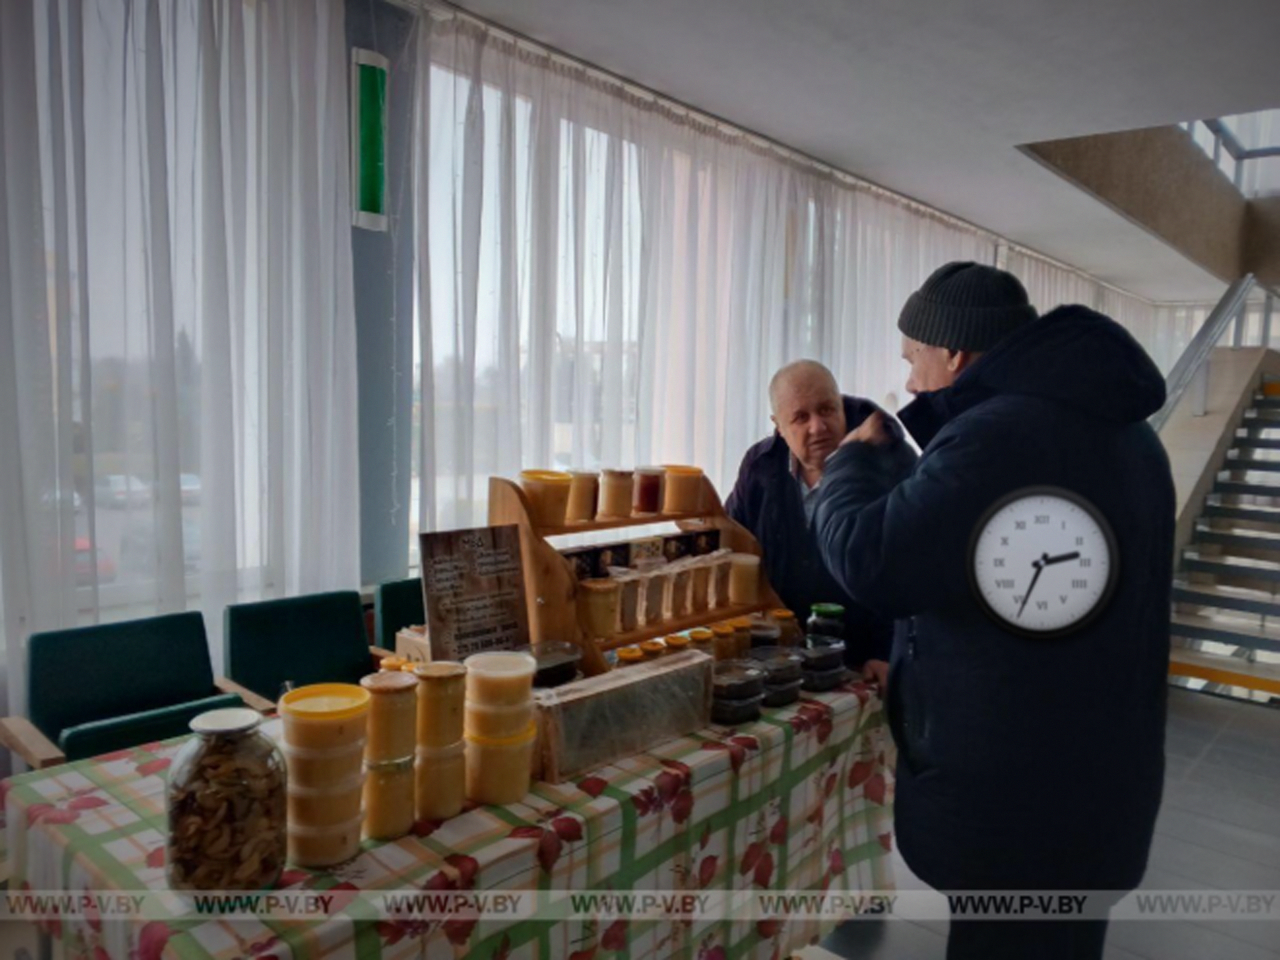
2:34
